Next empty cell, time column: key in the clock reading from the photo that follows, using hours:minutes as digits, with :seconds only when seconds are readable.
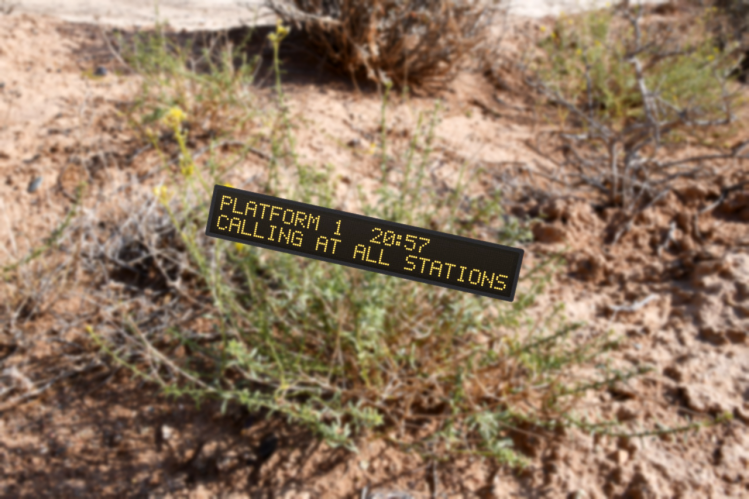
20:57
